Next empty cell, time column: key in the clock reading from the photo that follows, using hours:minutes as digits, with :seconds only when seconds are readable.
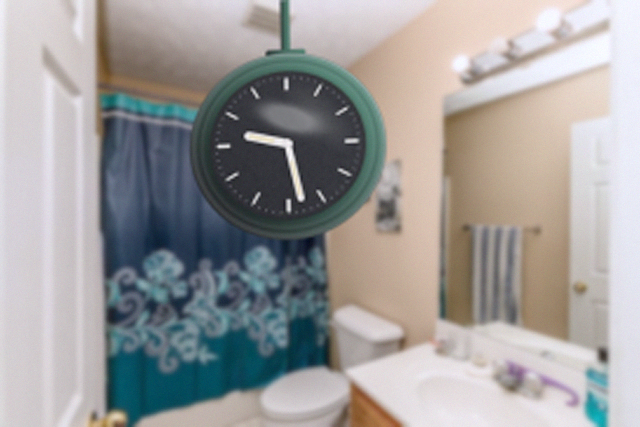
9:28
